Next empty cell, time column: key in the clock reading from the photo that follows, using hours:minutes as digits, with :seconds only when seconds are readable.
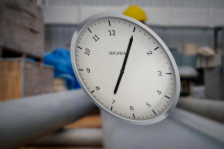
7:05
